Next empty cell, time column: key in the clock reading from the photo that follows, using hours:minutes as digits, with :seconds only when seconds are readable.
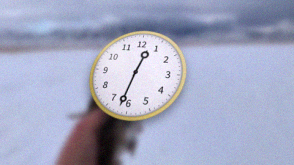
12:32
